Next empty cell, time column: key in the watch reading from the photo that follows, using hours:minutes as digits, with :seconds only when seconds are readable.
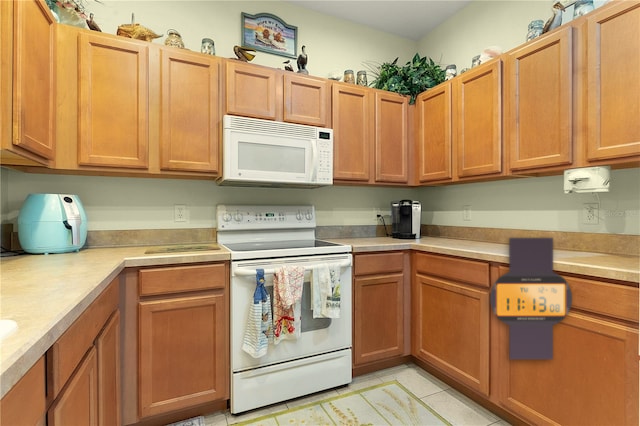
11:13
